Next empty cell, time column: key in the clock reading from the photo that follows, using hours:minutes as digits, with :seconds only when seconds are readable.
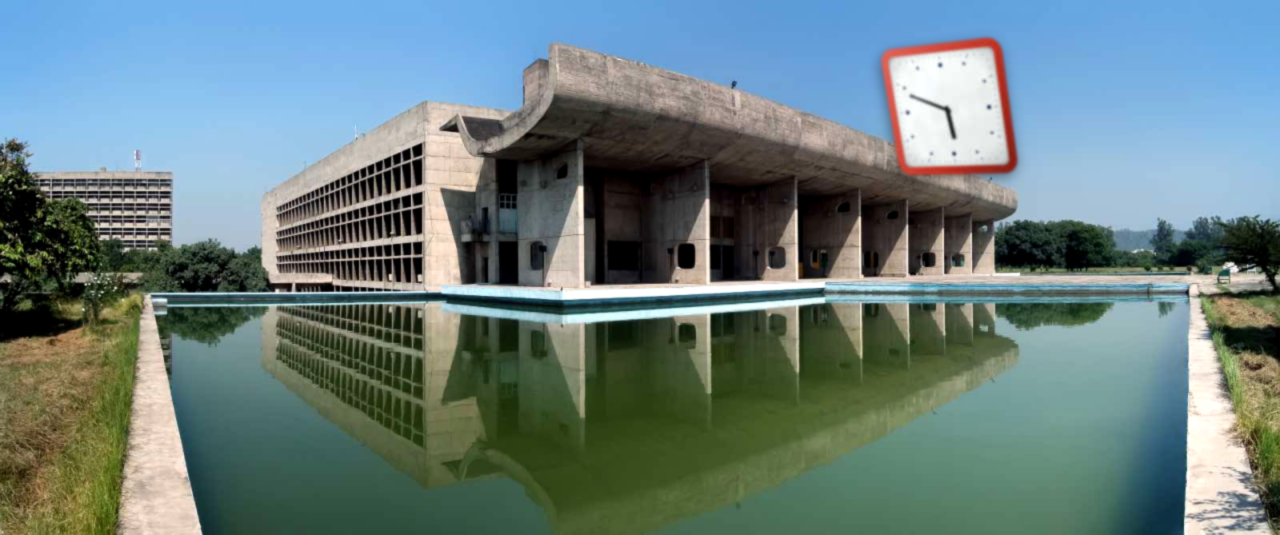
5:49
